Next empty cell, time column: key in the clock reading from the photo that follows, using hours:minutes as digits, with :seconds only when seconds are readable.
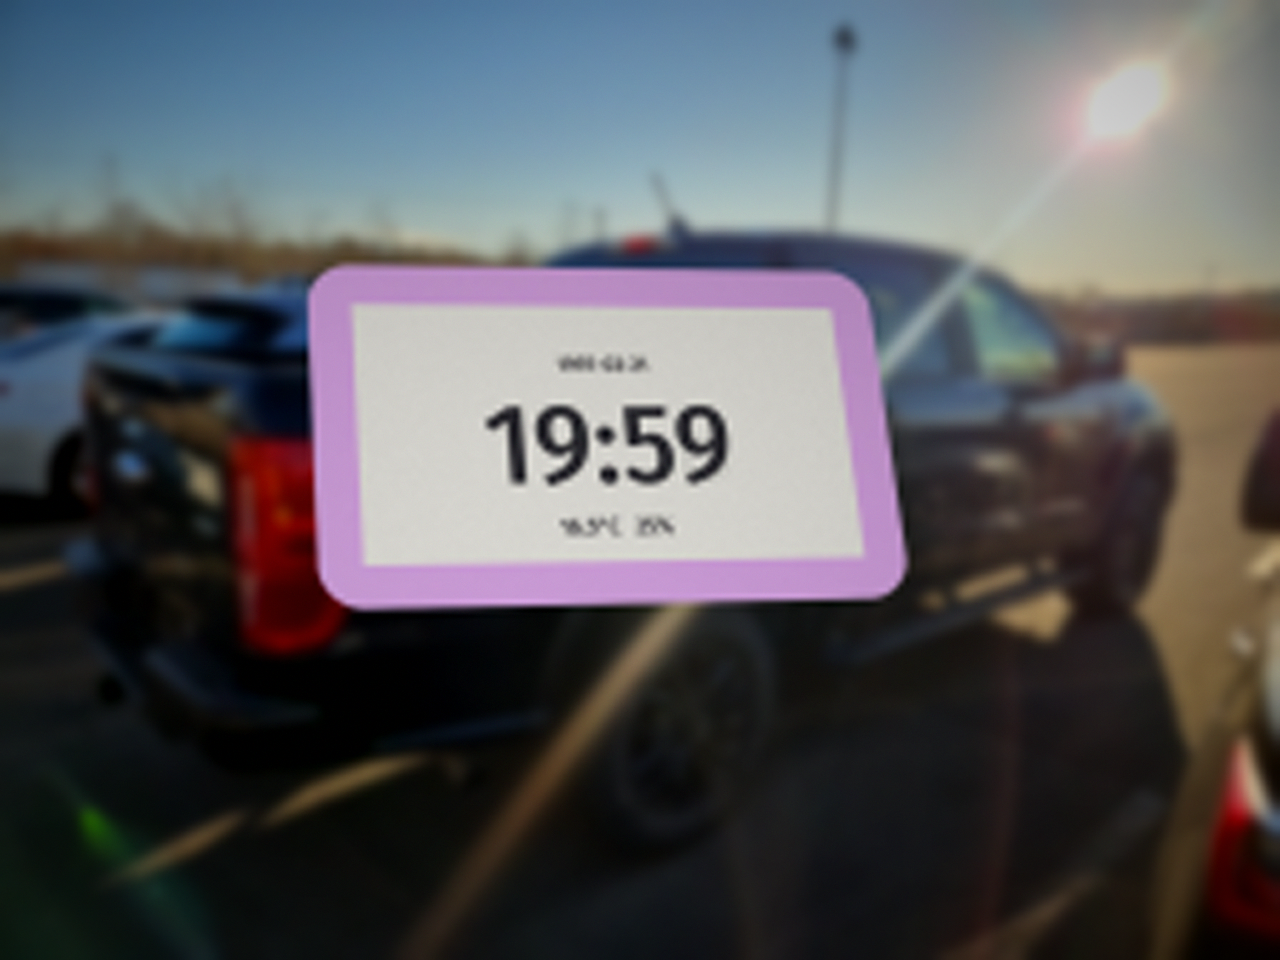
19:59
